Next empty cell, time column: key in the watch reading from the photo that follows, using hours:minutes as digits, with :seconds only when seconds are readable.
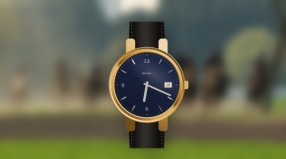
6:19
